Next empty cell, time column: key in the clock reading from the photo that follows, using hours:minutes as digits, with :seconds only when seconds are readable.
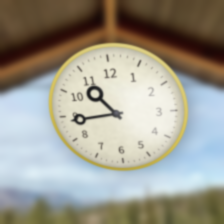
10:44
